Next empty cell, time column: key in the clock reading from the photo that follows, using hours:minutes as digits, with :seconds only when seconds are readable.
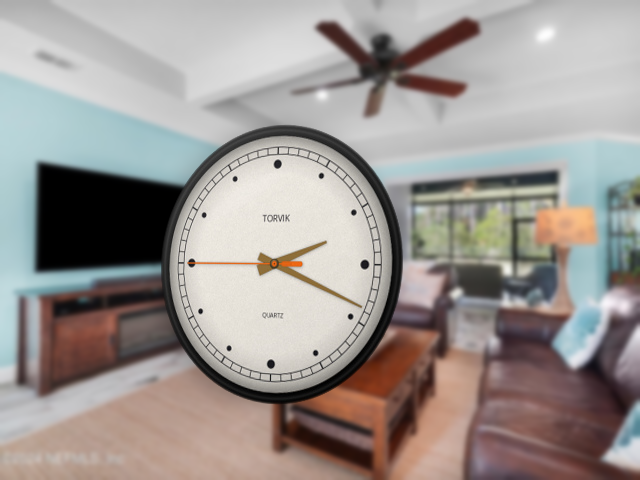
2:18:45
